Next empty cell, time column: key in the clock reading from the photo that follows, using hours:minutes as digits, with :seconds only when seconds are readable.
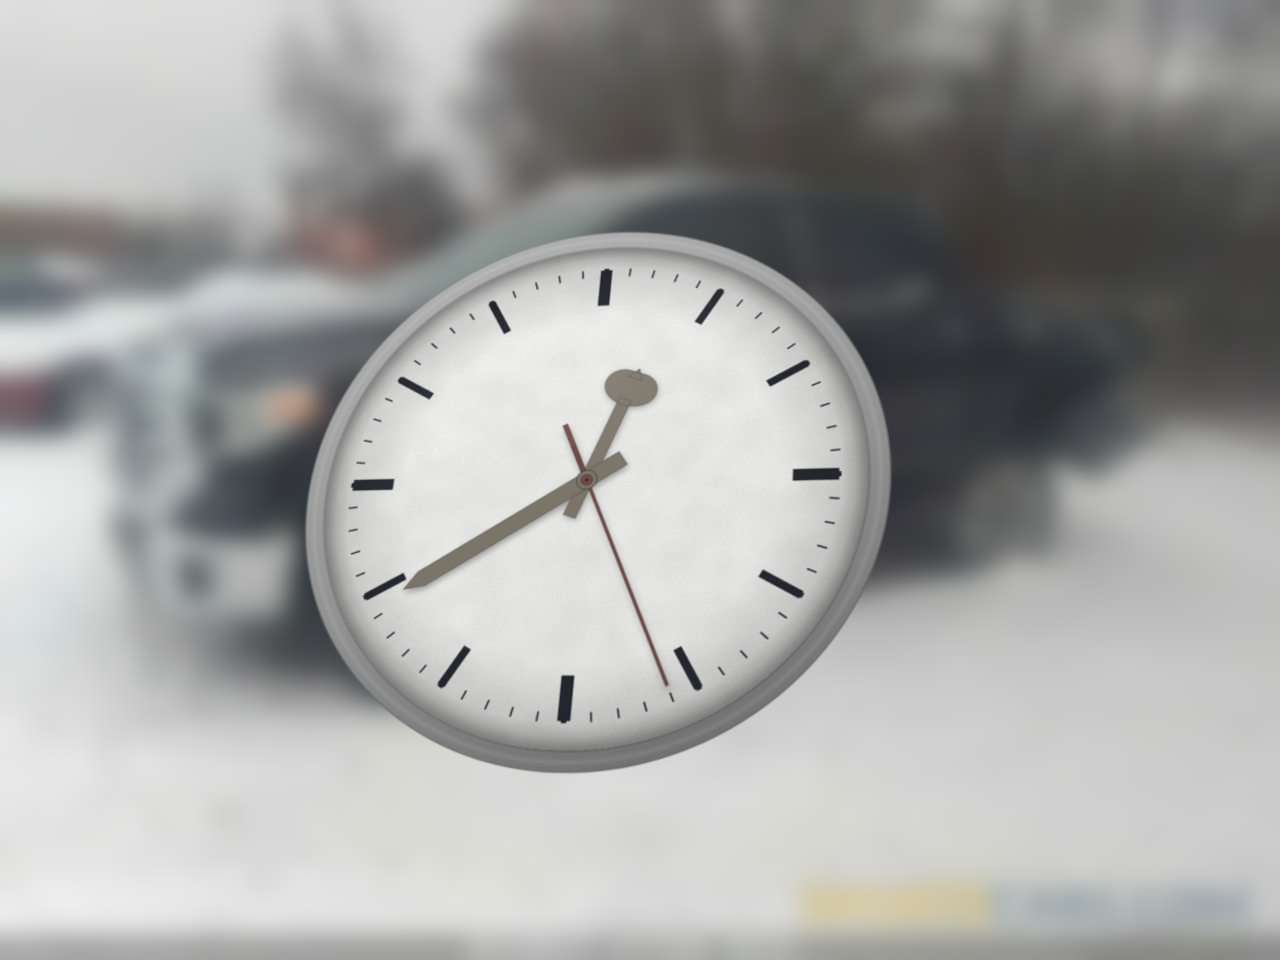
12:39:26
